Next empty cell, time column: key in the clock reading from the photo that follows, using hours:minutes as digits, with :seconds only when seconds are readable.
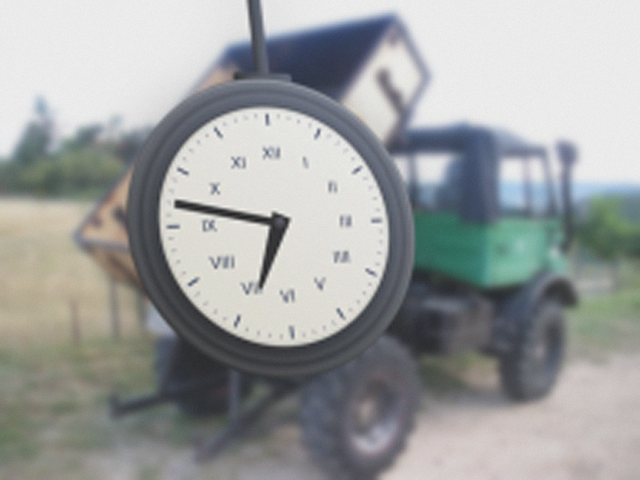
6:47
